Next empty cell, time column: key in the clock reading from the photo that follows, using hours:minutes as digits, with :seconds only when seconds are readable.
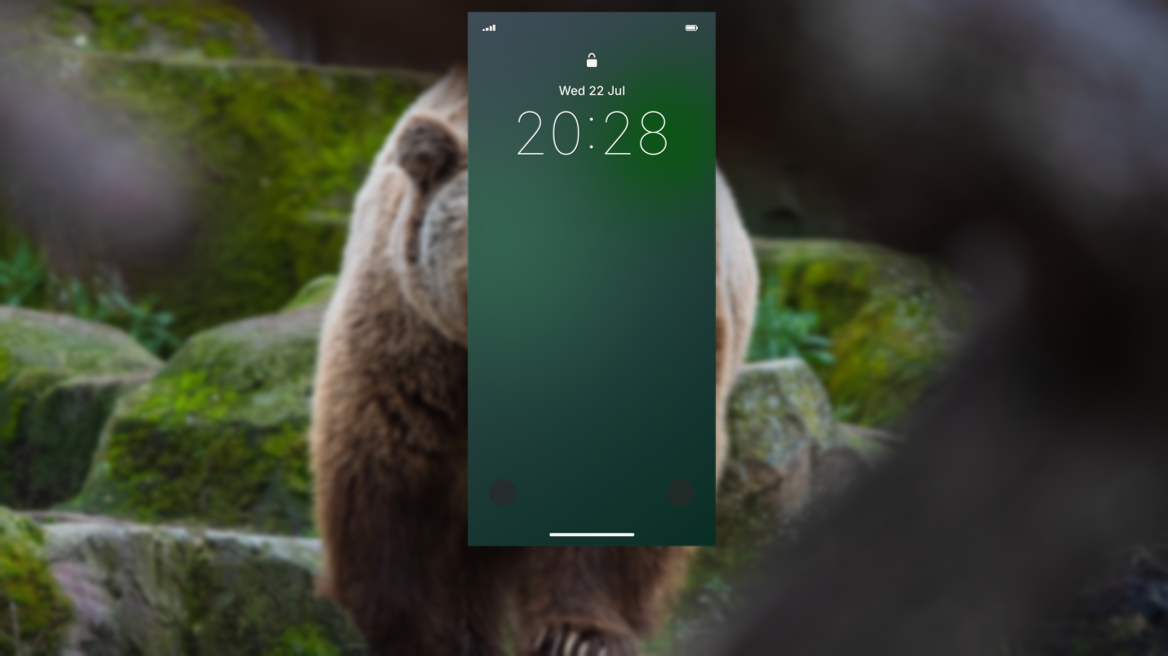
20:28
